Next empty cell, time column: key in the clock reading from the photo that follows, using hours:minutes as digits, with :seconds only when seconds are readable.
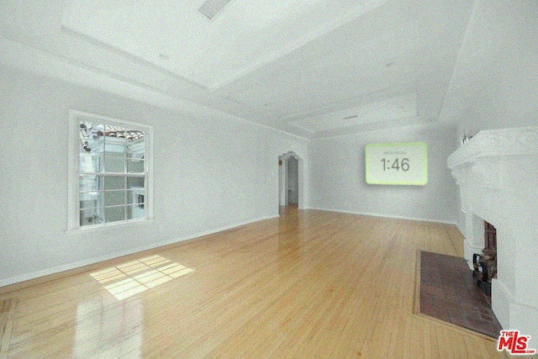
1:46
